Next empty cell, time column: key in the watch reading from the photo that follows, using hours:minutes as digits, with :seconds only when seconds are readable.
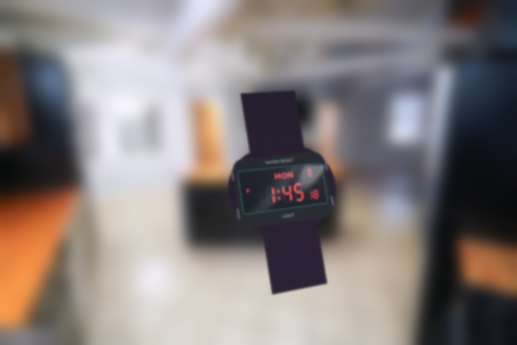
1:45
